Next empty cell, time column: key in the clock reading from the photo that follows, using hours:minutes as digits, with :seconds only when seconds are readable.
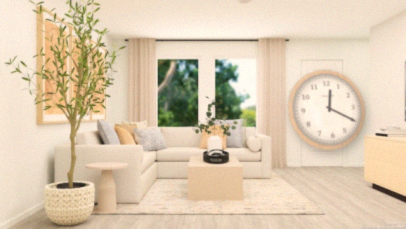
12:20
